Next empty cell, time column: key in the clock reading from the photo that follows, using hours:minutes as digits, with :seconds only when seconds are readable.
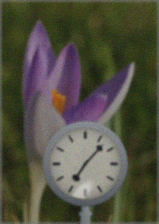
7:07
